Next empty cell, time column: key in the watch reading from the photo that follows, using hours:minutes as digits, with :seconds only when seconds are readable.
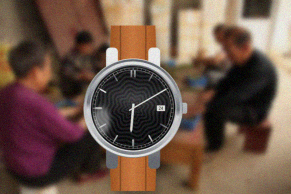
6:10
